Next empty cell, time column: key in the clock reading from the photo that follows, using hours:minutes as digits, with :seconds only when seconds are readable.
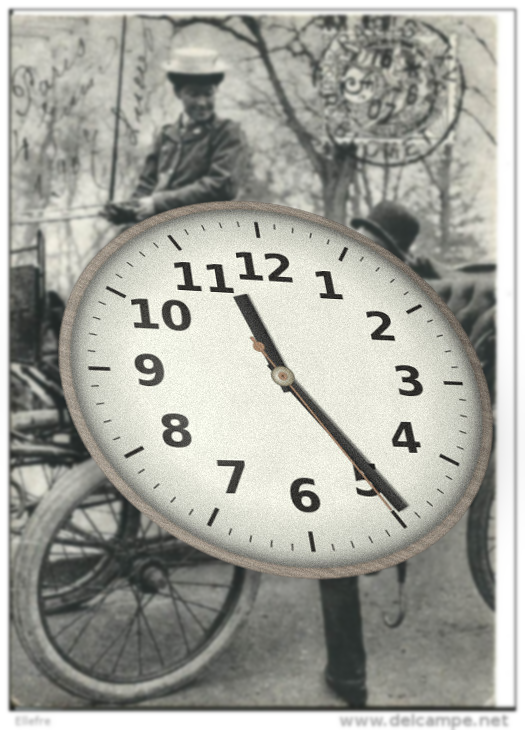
11:24:25
